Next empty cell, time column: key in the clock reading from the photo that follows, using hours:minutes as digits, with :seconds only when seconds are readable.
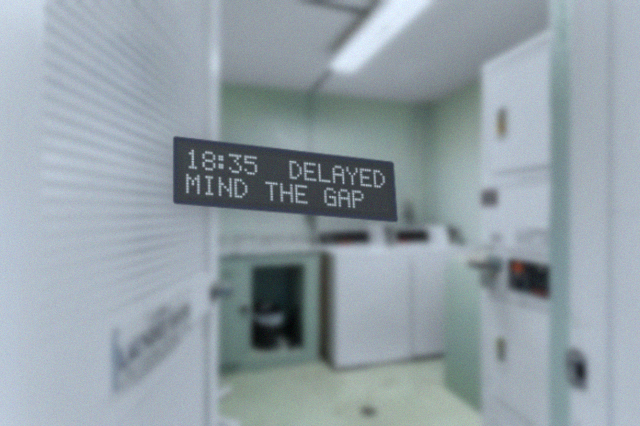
18:35
